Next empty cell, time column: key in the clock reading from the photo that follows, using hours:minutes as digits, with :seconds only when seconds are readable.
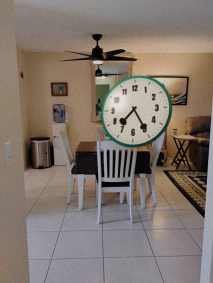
7:25
